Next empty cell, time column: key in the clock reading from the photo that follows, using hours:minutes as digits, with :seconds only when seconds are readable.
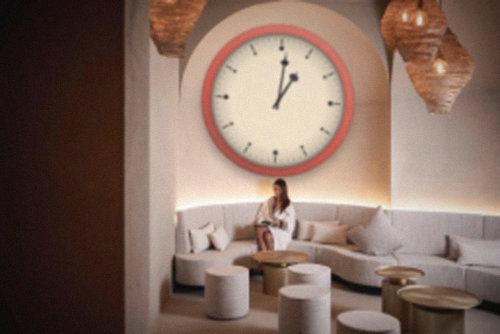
1:01
